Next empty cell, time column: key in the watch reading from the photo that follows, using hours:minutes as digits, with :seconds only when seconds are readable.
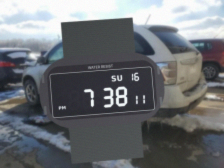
7:38:11
